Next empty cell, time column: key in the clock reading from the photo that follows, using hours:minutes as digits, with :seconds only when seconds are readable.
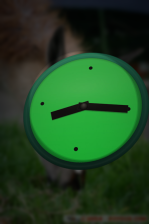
8:15
